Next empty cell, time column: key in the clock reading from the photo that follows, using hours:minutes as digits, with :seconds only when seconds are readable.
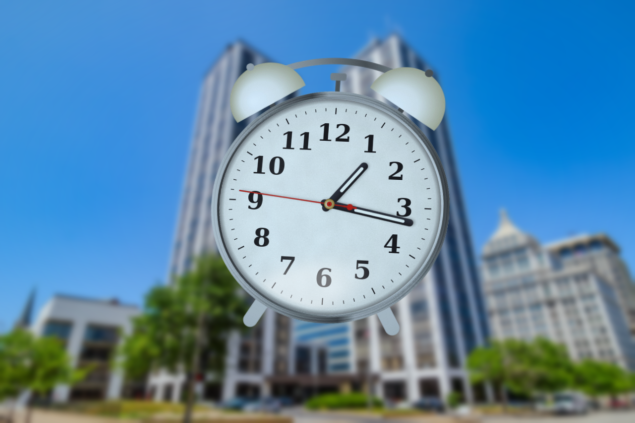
1:16:46
